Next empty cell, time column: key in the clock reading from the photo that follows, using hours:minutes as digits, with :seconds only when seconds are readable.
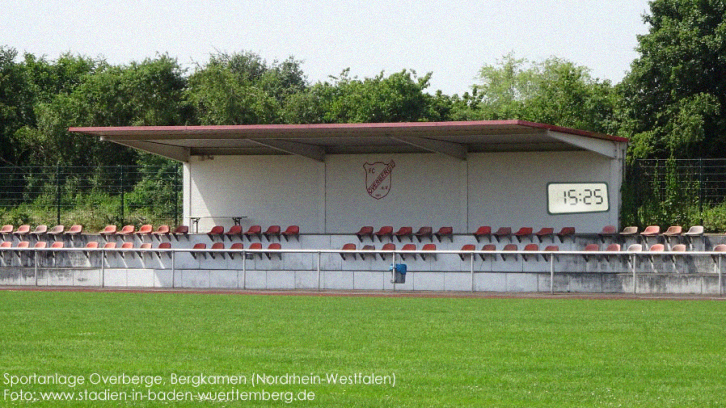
15:25
